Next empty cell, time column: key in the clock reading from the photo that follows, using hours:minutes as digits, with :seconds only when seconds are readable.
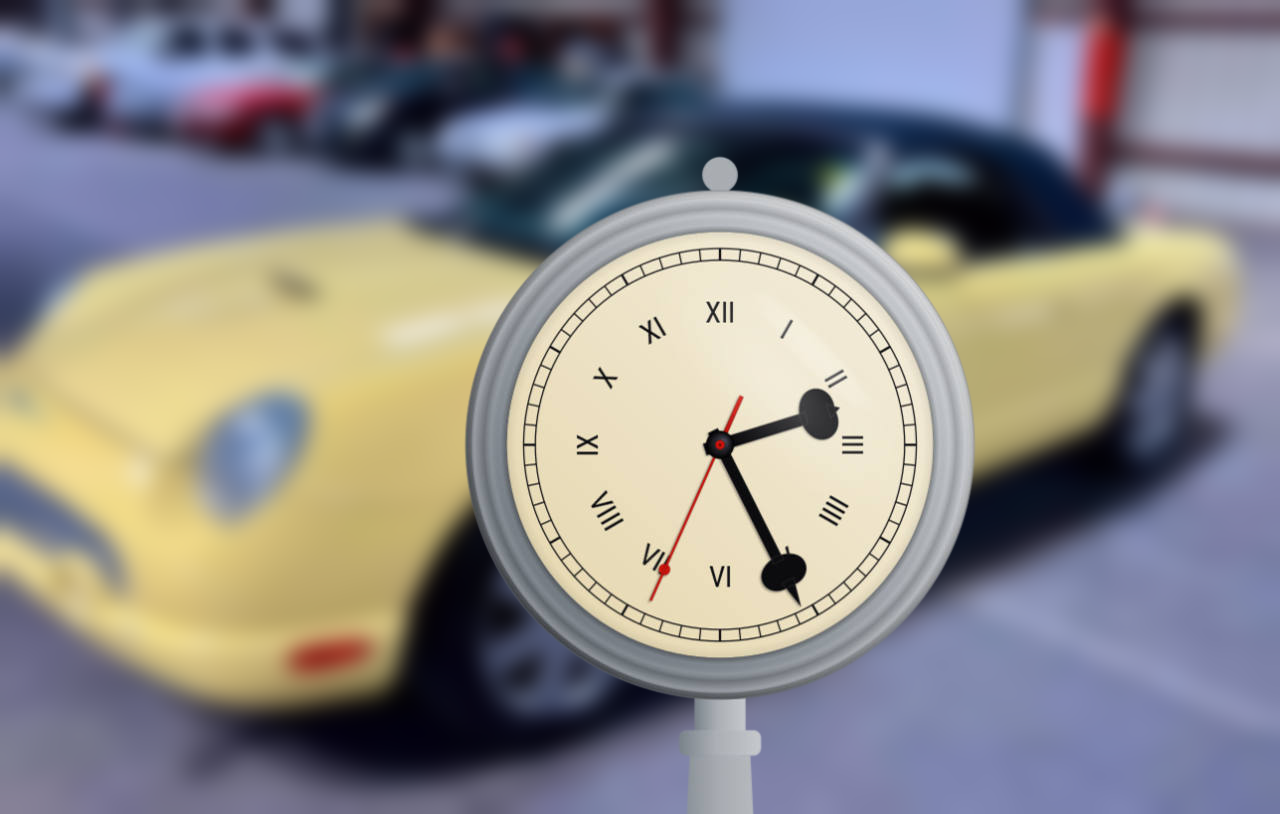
2:25:34
